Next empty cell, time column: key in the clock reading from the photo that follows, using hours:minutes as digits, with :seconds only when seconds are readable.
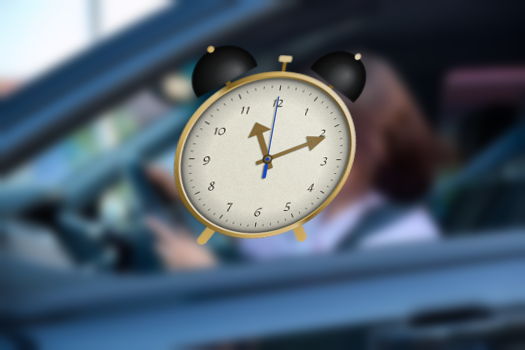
11:11:00
